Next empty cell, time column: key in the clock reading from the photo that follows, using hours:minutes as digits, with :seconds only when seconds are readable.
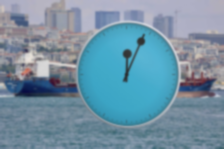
12:04
